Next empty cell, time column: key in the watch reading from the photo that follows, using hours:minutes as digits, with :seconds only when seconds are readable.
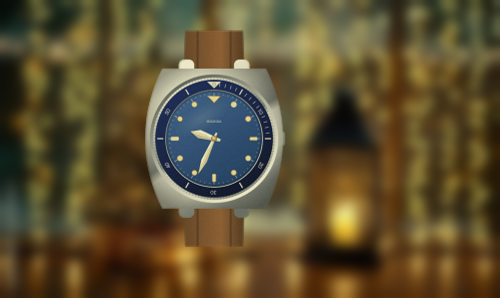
9:34
